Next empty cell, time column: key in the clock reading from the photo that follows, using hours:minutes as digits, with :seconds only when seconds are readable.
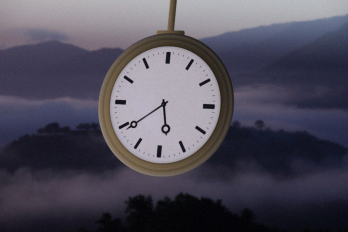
5:39
